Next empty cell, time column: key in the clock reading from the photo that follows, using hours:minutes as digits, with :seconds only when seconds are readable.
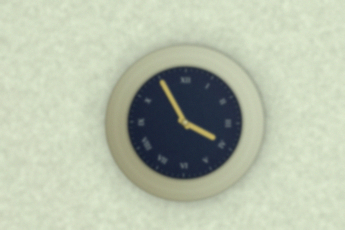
3:55
